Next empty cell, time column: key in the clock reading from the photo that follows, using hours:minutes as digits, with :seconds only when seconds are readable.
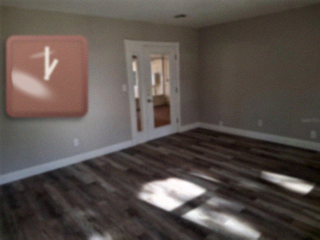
1:00
